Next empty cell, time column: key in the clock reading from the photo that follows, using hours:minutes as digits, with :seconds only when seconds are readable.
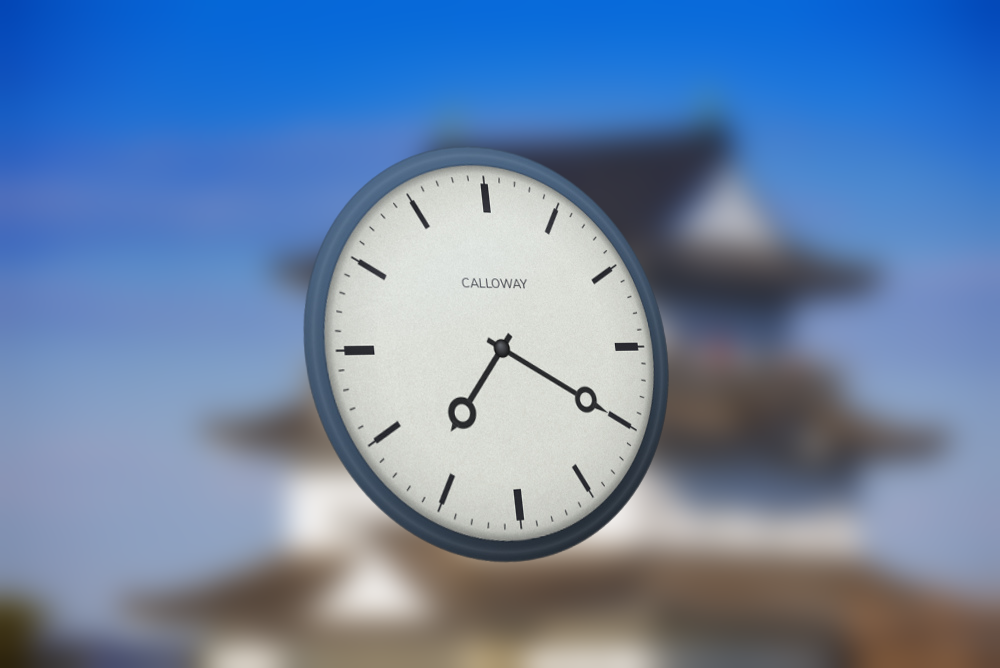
7:20
